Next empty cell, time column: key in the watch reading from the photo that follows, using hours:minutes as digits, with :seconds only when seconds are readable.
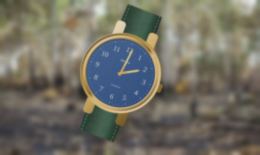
2:01
